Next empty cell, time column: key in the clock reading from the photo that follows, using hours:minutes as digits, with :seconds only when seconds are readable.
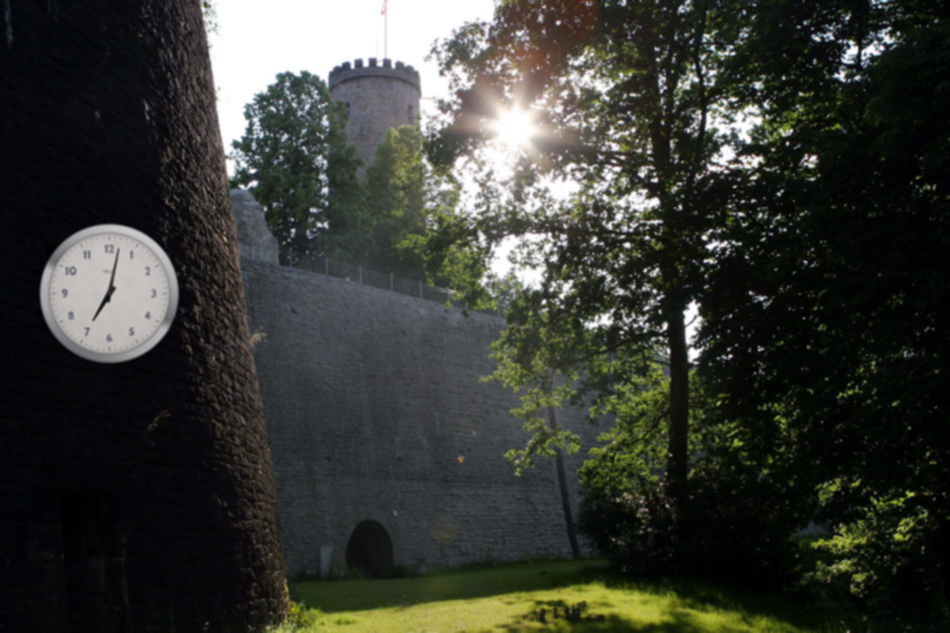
7:02
